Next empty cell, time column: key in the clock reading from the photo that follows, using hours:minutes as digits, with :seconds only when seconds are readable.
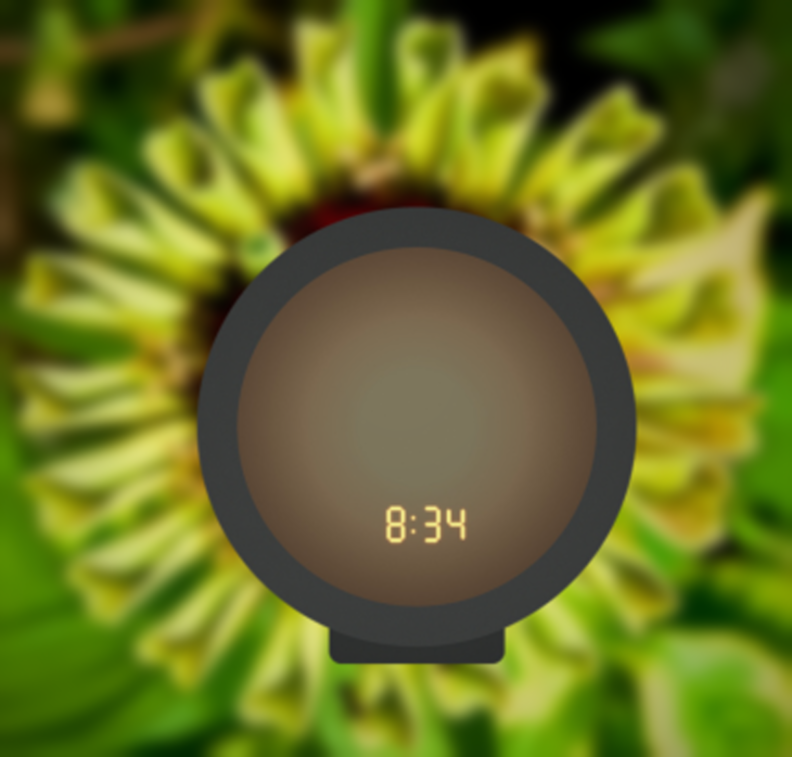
8:34
